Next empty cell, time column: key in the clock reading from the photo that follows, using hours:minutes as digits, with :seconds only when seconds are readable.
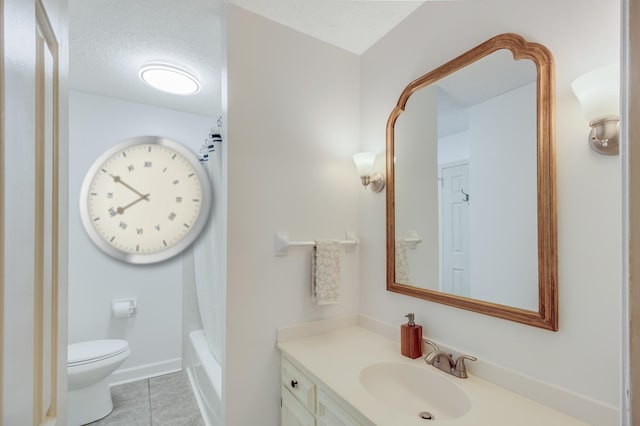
7:50
